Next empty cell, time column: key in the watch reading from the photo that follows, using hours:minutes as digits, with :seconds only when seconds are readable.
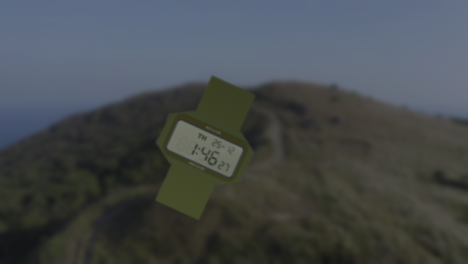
1:46
